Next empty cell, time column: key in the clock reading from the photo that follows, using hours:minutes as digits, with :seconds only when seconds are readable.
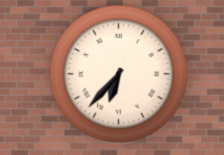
6:37
